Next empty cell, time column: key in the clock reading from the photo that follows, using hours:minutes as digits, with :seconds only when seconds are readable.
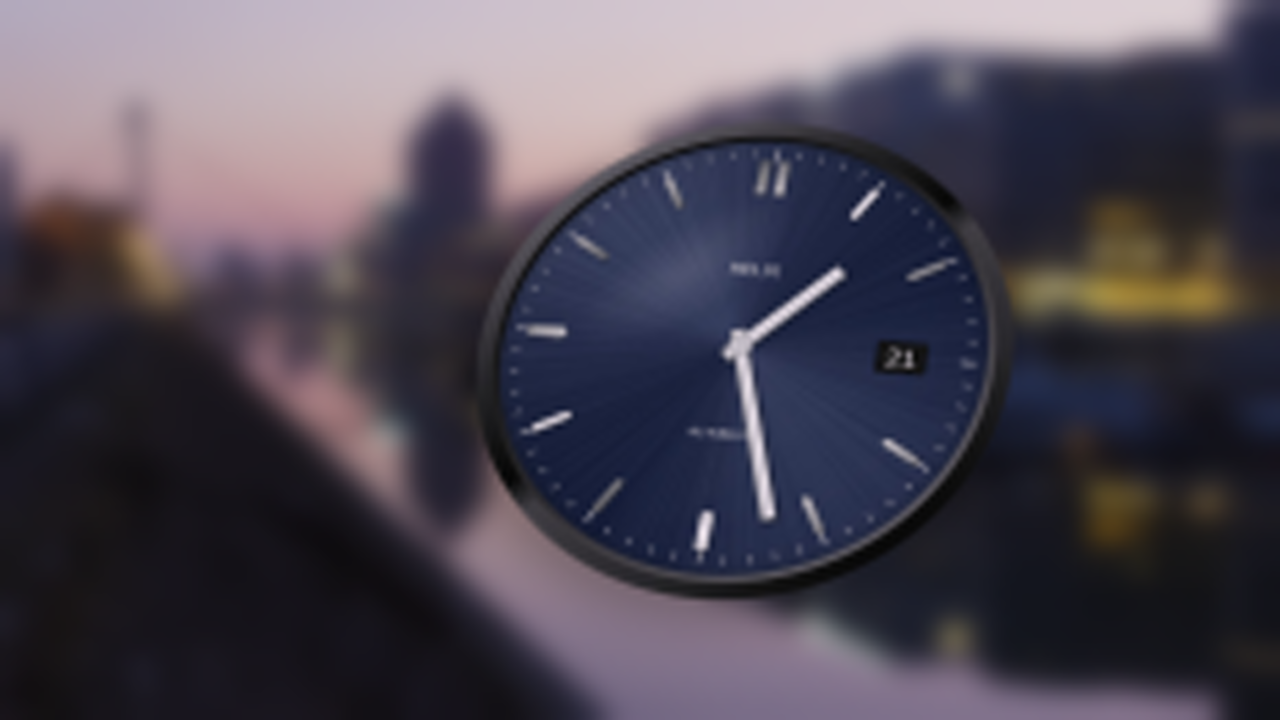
1:27
